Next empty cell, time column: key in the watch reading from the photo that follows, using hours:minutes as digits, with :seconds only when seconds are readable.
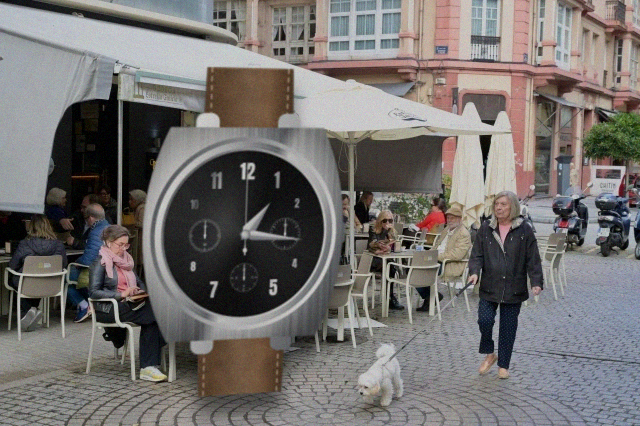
1:16
